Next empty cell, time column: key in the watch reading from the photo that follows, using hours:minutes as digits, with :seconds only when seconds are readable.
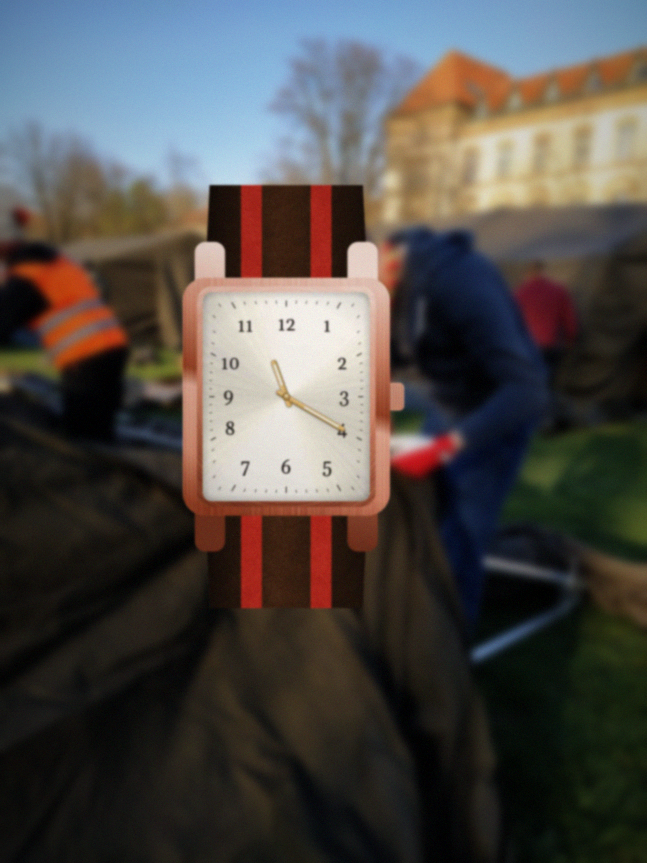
11:20
